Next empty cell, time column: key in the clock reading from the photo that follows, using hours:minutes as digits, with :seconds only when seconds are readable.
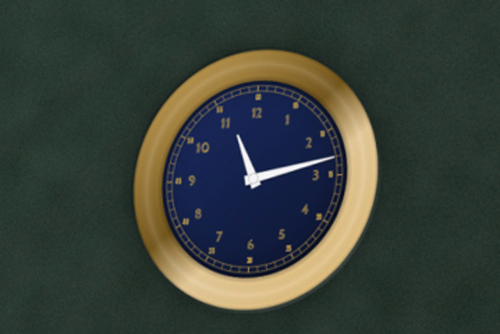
11:13
